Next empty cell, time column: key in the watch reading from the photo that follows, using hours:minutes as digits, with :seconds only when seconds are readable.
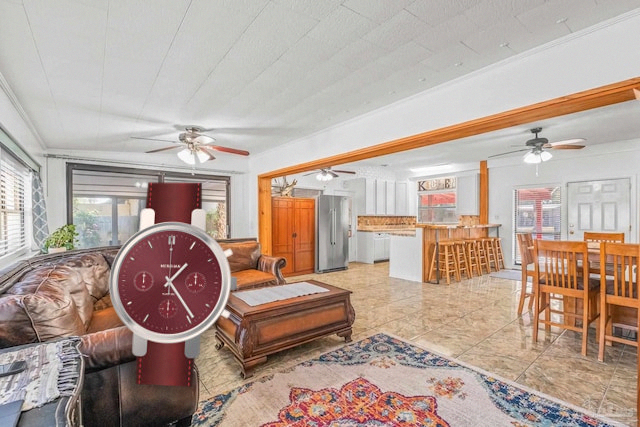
1:24
